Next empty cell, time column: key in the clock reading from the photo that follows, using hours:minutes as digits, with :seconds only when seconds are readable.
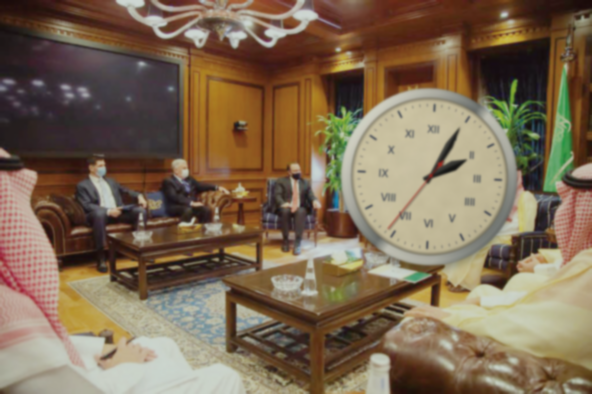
2:04:36
